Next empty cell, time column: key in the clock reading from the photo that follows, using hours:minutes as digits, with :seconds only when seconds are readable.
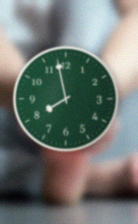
7:58
